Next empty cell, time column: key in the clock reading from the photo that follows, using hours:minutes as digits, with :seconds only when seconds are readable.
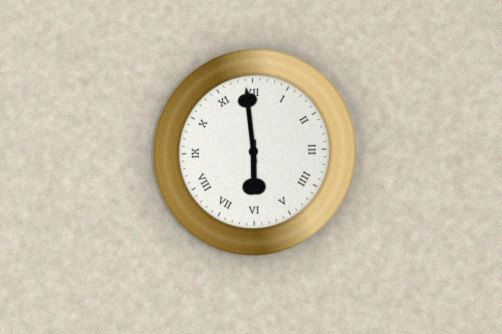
5:59
